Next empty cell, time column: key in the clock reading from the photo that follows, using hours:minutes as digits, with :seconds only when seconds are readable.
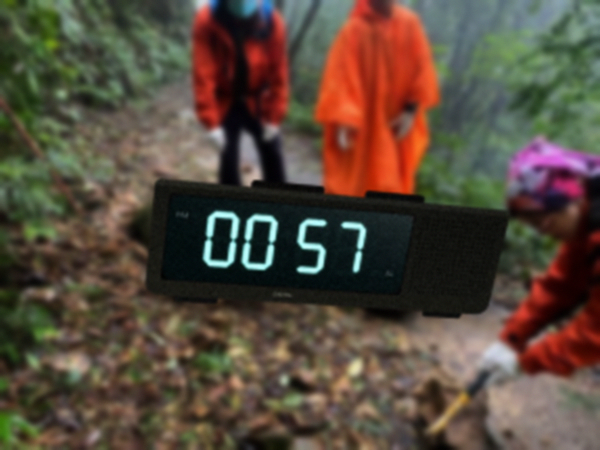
0:57
